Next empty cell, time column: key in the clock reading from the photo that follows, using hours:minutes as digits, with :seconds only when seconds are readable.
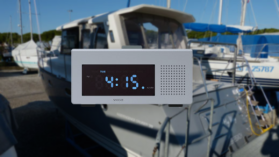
4:15
